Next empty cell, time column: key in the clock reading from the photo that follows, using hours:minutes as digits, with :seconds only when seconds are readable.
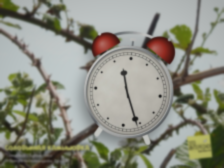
11:26
